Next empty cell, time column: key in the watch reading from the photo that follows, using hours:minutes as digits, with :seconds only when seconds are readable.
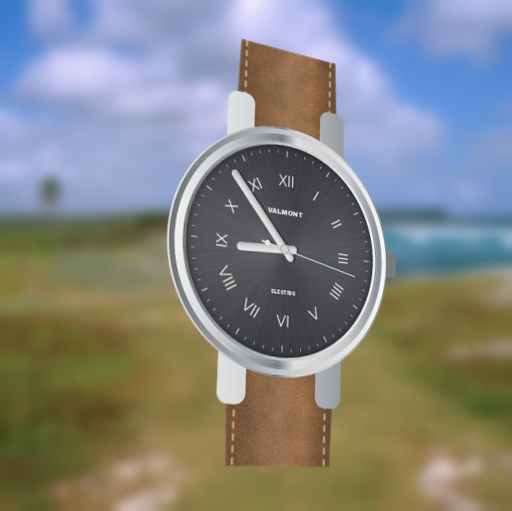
8:53:17
